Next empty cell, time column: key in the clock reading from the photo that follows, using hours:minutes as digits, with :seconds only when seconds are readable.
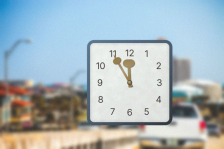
11:55
